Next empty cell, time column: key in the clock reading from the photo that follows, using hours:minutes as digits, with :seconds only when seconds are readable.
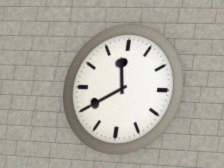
11:40
